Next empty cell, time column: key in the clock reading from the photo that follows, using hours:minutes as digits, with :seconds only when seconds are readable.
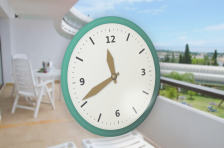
11:41
